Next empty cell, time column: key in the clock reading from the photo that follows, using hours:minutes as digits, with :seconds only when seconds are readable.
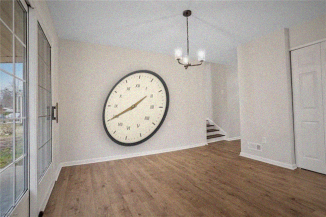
1:40
